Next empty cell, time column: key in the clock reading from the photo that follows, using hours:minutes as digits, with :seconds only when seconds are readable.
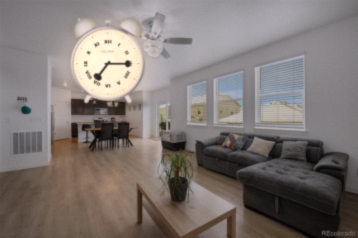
7:15
